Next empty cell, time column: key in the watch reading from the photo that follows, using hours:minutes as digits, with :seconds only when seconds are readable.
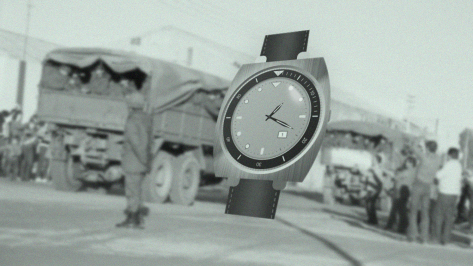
1:19
